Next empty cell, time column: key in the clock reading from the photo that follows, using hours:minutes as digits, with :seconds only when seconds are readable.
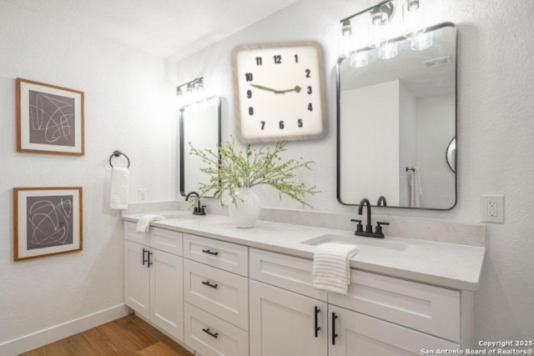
2:48
